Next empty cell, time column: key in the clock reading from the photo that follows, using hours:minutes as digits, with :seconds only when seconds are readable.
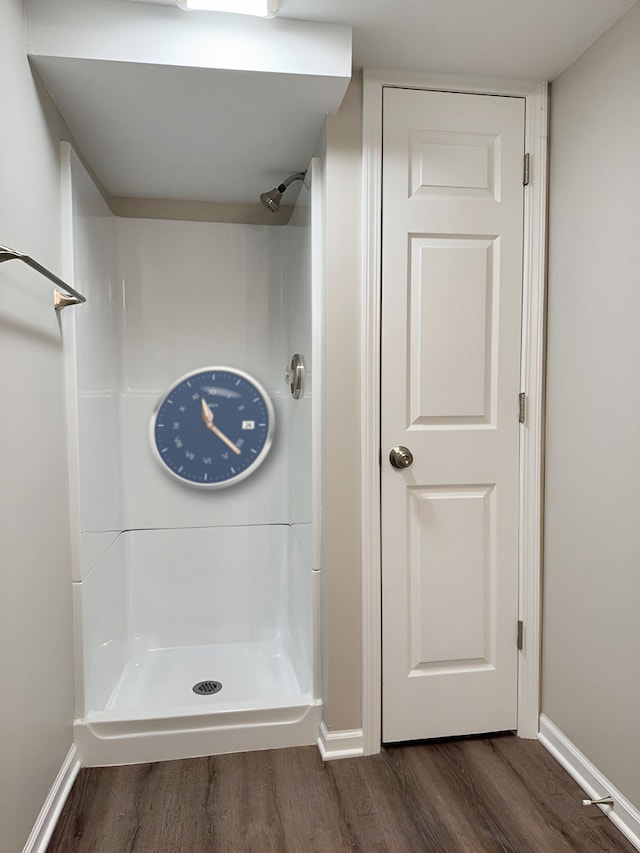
11:22
